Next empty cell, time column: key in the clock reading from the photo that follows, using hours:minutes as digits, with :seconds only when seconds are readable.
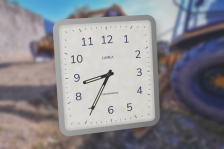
8:35
